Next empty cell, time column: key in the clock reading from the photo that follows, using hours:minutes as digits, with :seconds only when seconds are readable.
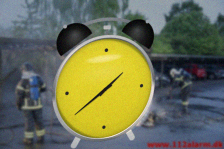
1:39
